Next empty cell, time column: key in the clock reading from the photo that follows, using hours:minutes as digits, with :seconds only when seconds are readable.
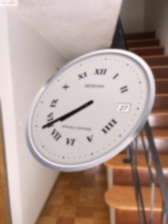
7:39
